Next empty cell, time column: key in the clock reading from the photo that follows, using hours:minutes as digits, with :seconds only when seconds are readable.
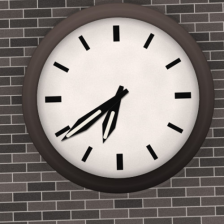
6:39
